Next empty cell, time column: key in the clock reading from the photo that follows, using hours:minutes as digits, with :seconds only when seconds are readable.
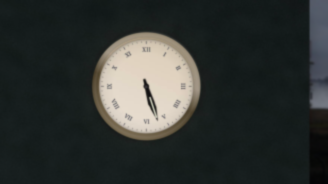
5:27
